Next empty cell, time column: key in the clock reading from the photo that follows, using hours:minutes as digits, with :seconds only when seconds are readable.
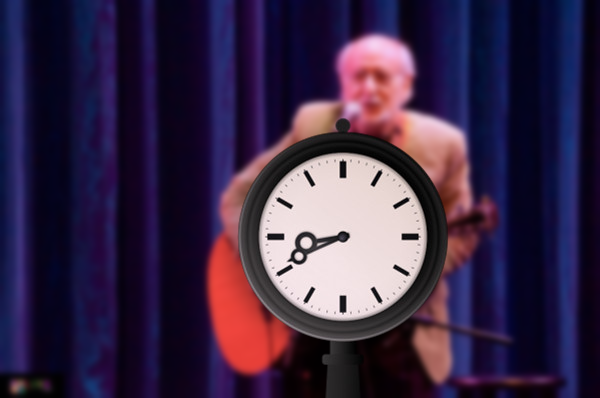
8:41
